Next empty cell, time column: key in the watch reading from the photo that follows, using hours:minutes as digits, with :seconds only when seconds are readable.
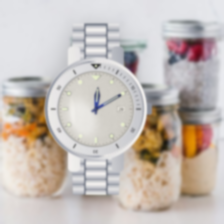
12:10
